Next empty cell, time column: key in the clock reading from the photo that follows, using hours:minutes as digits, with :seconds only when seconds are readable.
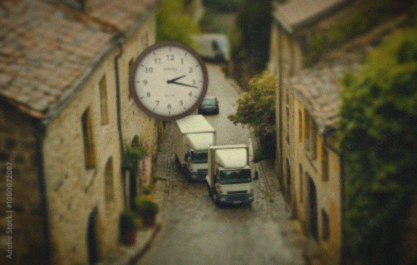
2:17
